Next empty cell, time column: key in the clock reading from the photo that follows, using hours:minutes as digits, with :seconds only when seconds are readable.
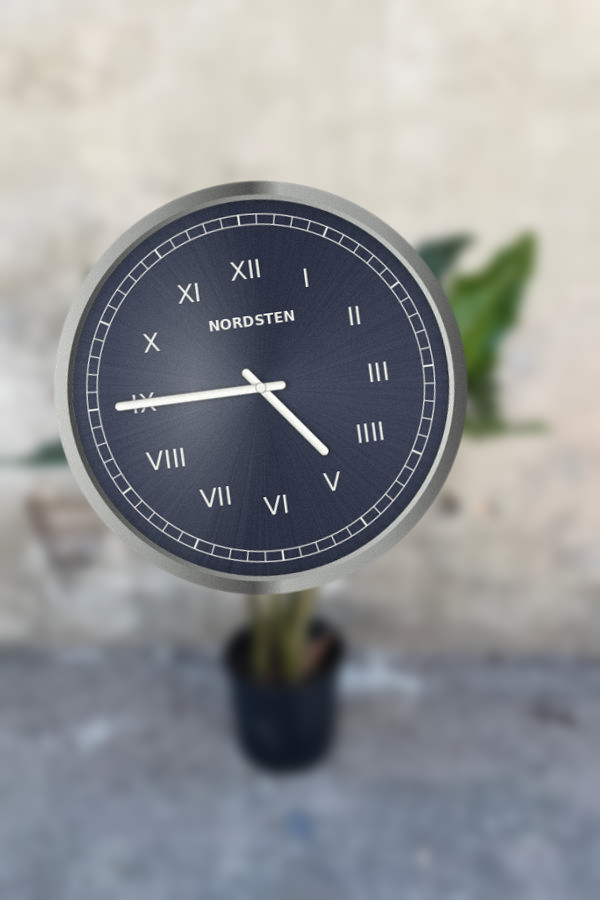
4:45
